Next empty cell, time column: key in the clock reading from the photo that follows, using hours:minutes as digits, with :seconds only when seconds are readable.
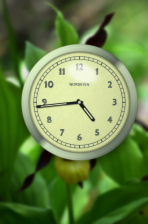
4:44
